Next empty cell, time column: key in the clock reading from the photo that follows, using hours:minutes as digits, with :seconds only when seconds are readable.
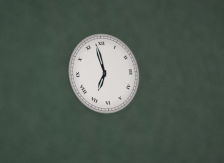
6:58
